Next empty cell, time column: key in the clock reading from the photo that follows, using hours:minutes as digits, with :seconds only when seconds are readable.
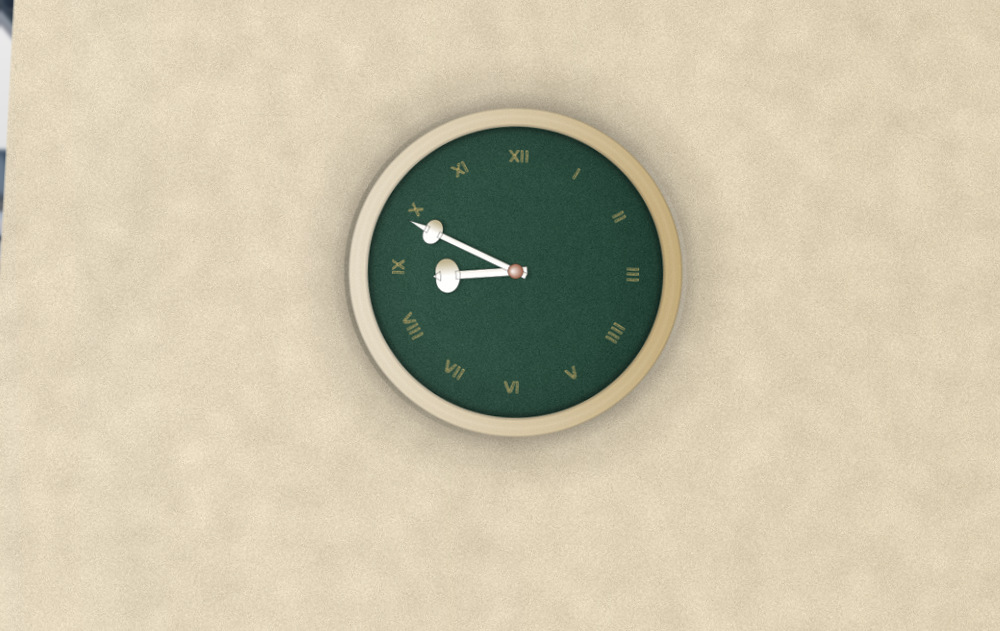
8:49
